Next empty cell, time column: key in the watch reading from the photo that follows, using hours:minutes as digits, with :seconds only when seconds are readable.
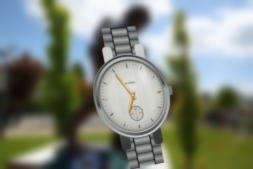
6:55
